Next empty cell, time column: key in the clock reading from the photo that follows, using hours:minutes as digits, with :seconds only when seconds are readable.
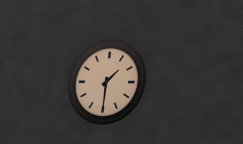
1:30
